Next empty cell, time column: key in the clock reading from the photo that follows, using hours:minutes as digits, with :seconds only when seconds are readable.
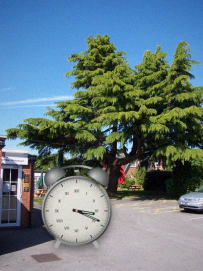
3:19
